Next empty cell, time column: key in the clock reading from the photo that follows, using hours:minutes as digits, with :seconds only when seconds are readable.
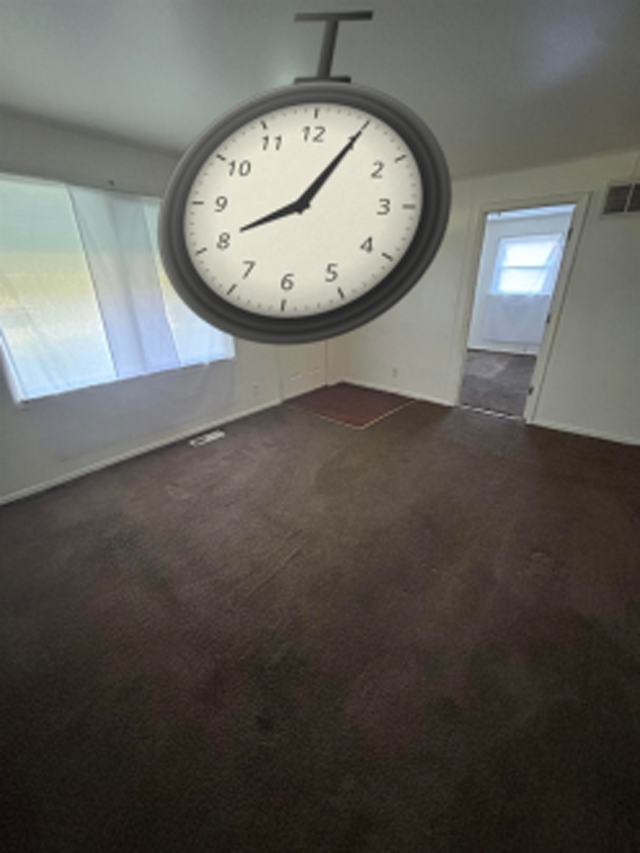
8:05
